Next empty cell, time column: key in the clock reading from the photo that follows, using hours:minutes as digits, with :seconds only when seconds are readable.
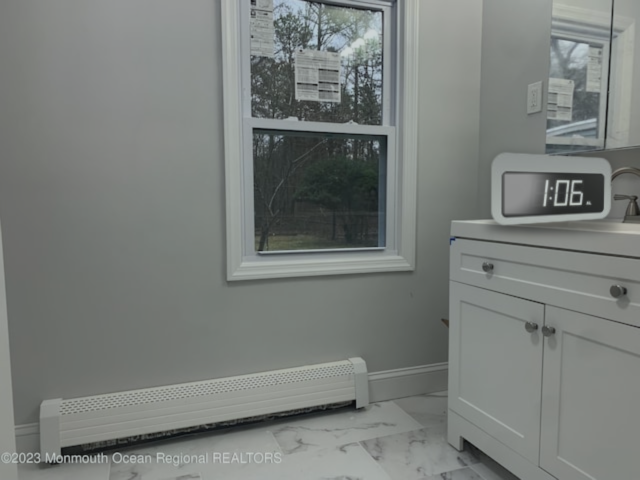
1:06
